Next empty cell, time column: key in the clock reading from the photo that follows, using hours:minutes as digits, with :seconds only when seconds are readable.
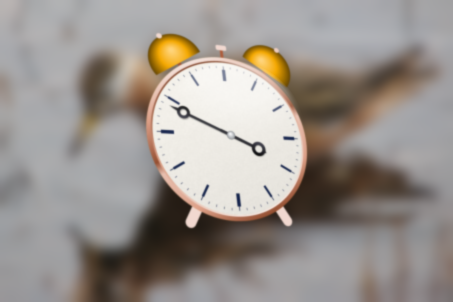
3:49
